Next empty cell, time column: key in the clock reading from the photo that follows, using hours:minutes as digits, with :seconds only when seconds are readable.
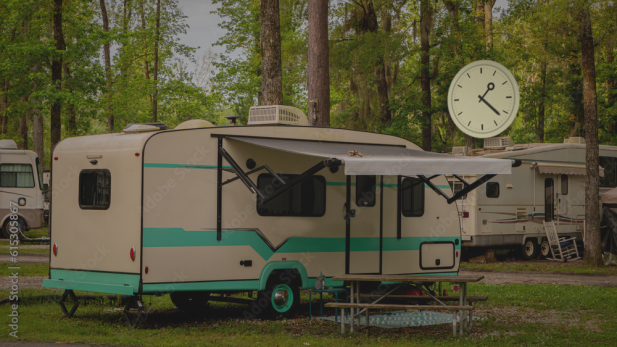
1:22
